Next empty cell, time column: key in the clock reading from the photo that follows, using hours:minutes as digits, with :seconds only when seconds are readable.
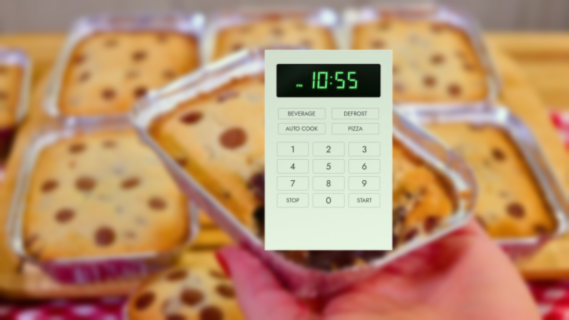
10:55
